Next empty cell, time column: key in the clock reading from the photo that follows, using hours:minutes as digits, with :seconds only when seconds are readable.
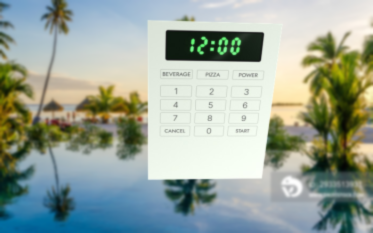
12:00
